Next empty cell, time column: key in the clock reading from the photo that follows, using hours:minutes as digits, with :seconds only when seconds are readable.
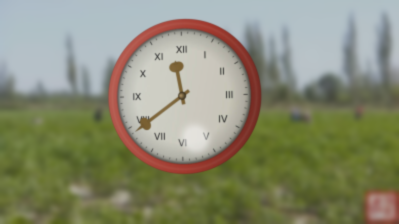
11:39
